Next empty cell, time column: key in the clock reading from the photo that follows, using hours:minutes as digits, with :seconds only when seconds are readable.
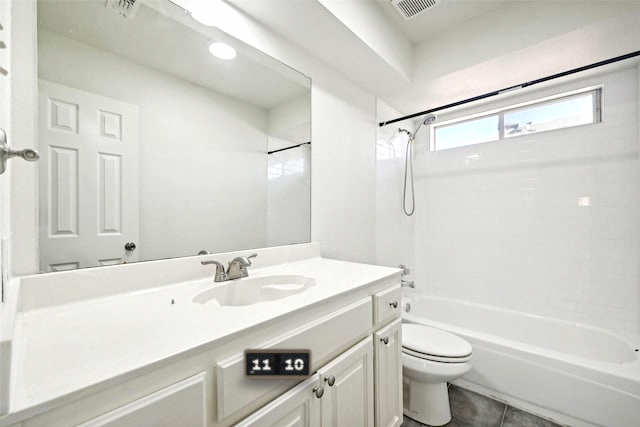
11:10
